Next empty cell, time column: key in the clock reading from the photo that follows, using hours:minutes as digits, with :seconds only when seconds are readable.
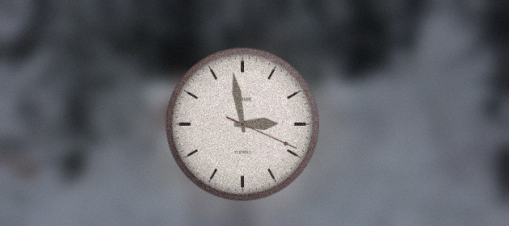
2:58:19
